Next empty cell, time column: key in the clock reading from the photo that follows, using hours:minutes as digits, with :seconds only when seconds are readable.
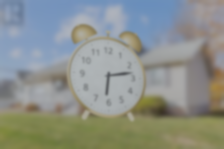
6:13
